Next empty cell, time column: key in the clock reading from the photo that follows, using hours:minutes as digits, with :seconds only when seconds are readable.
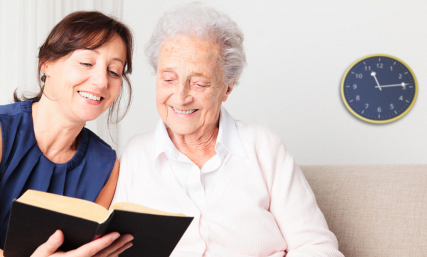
11:14
